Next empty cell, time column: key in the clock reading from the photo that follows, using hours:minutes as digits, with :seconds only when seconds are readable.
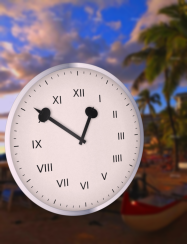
12:51
